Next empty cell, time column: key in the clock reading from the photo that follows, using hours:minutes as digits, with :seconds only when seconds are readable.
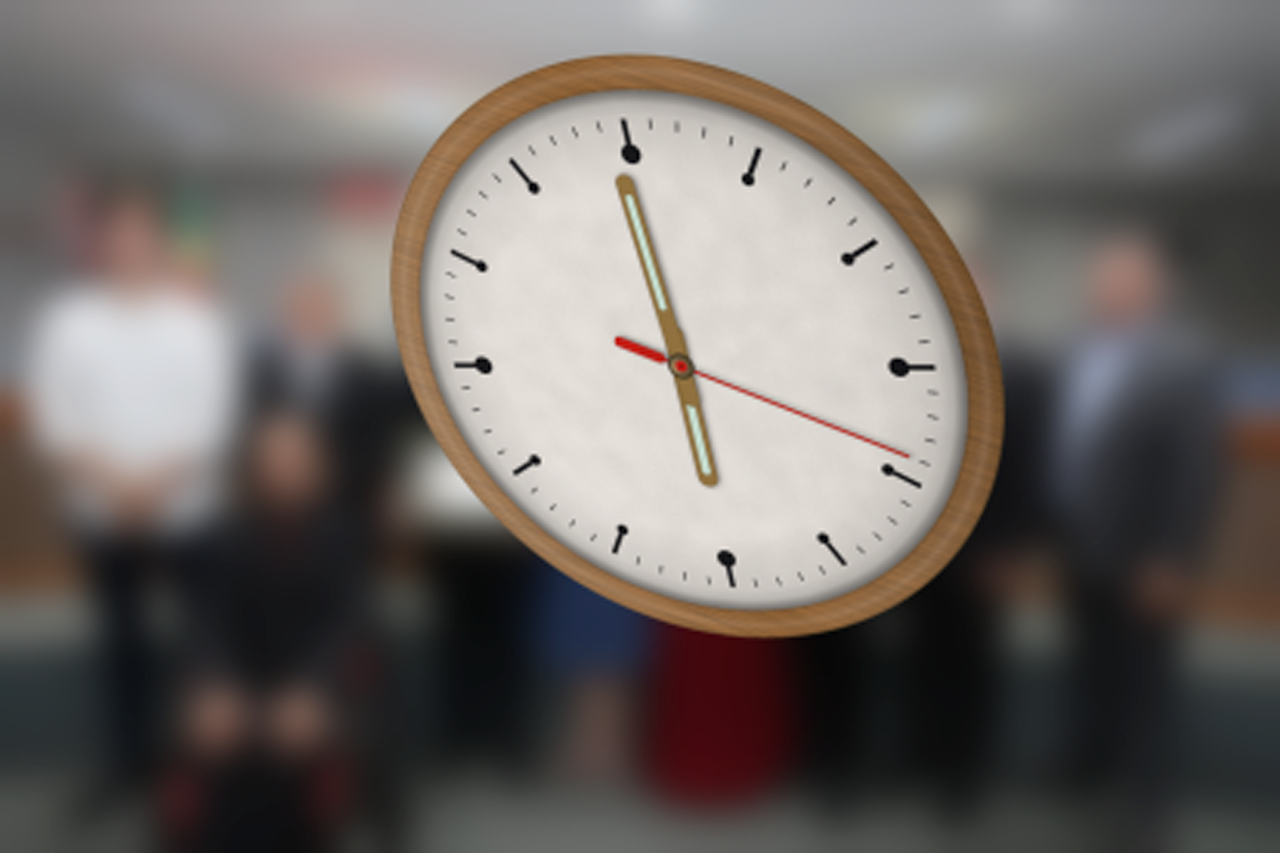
5:59:19
